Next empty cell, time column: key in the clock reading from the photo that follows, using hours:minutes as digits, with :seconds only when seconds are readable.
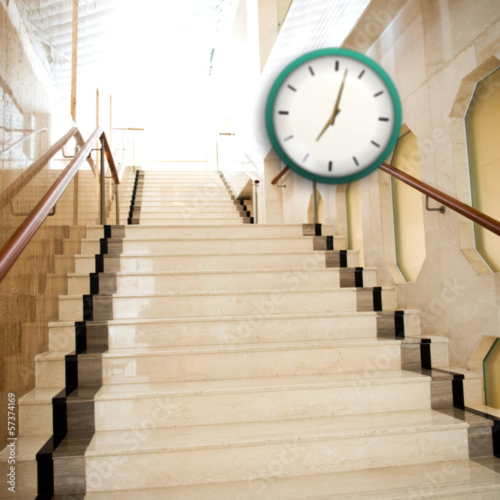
7:02
